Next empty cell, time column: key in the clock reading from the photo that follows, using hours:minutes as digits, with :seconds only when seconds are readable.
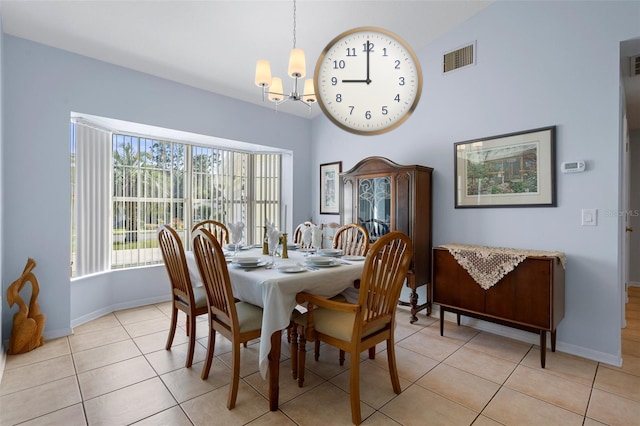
9:00
